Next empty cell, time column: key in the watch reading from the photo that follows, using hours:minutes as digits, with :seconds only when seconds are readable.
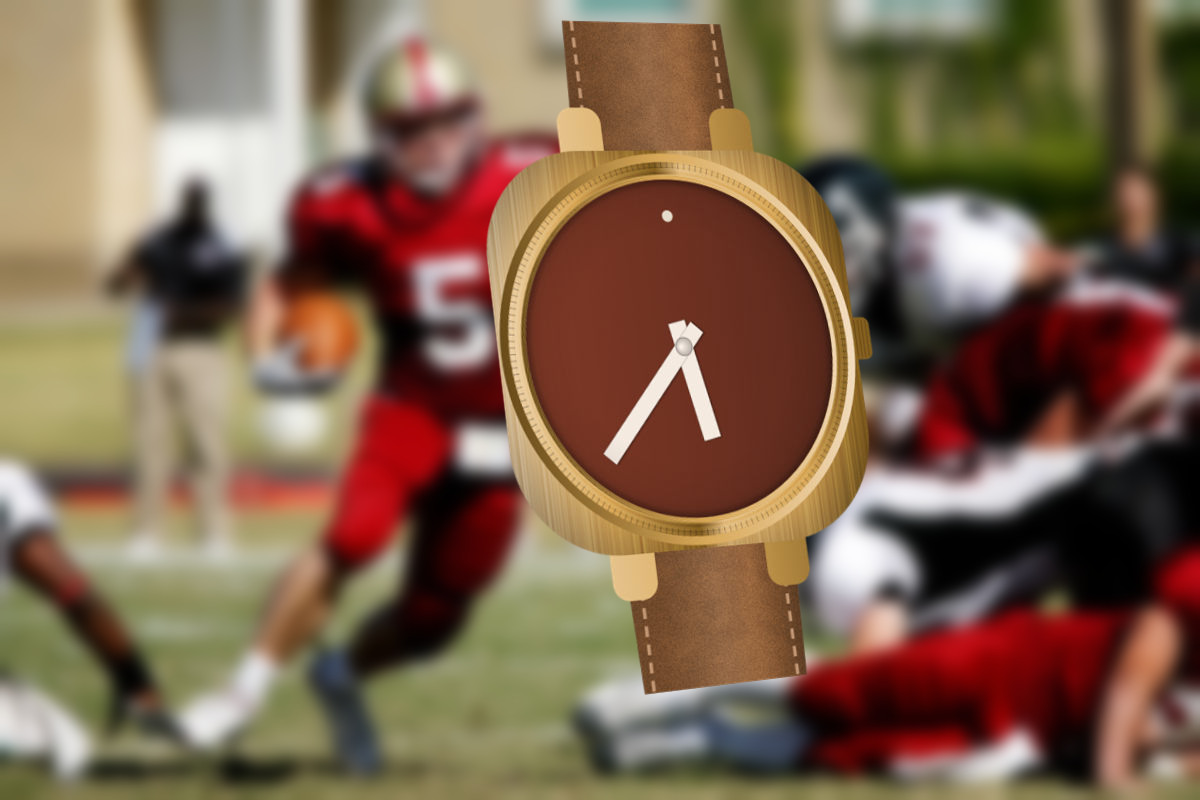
5:37
